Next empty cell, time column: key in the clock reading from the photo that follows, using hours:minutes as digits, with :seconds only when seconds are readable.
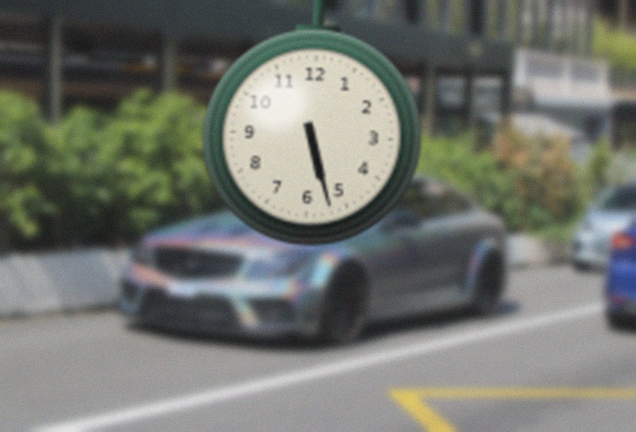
5:27
